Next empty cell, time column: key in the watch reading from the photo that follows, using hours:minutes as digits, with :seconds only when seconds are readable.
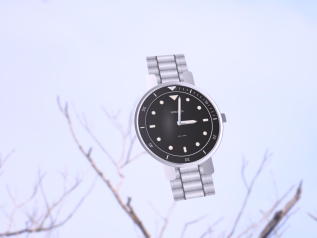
3:02
